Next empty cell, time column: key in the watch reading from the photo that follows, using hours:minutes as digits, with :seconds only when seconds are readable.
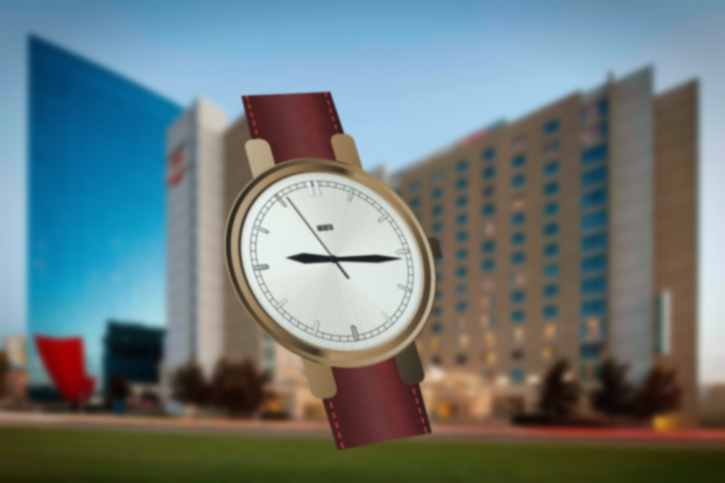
9:15:56
